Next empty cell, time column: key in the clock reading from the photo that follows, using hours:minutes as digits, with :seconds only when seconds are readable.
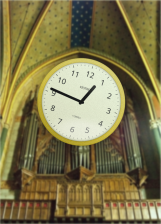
12:46
